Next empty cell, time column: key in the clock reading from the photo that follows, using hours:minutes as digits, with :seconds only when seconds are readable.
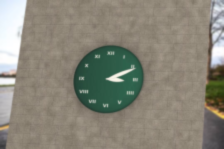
3:11
